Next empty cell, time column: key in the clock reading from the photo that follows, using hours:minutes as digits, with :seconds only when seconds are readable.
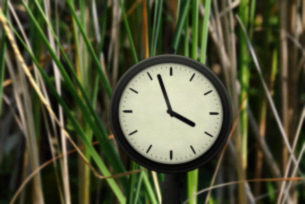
3:57
